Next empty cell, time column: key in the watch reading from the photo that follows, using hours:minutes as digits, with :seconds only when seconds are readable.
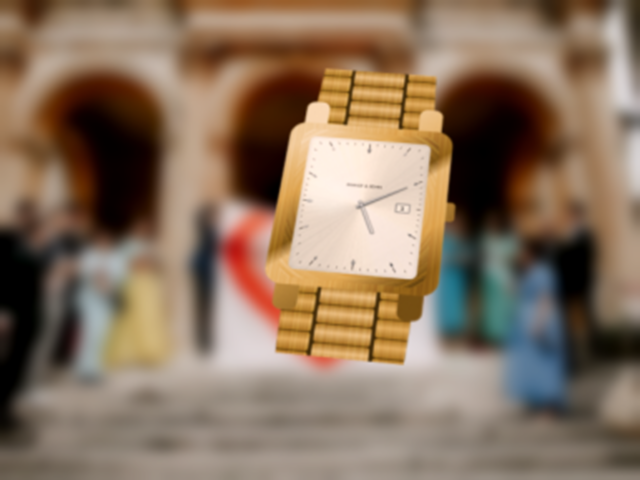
5:10
